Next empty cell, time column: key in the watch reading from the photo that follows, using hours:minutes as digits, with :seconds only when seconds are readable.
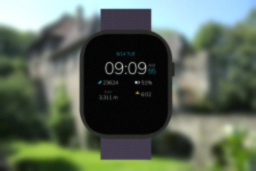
9:09
